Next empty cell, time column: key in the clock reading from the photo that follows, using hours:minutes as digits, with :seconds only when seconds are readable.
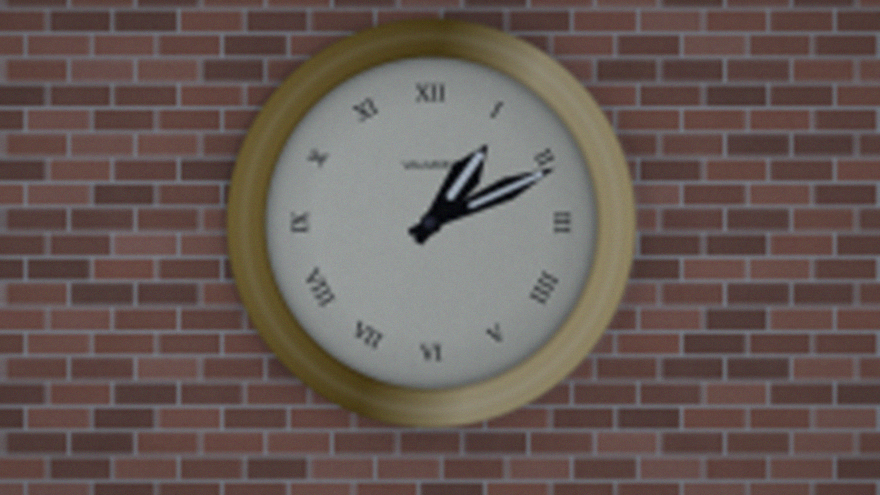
1:11
